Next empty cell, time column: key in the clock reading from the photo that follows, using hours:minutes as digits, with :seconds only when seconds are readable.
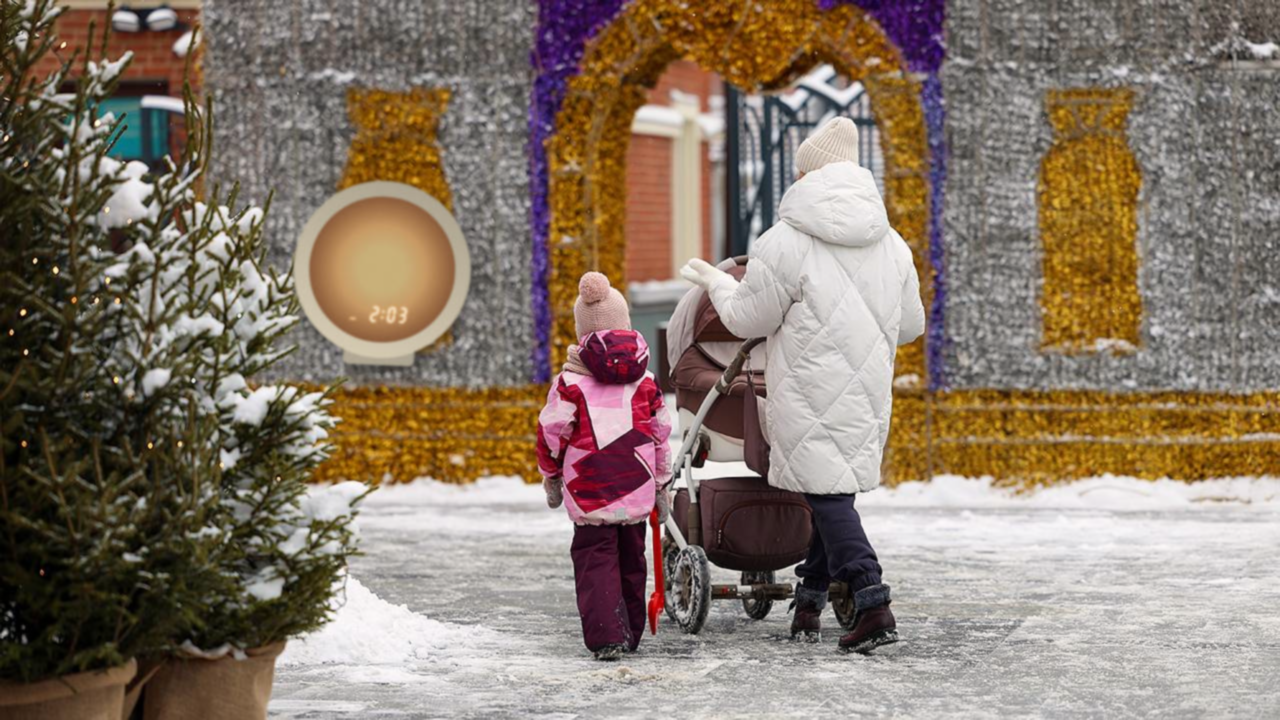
2:03
